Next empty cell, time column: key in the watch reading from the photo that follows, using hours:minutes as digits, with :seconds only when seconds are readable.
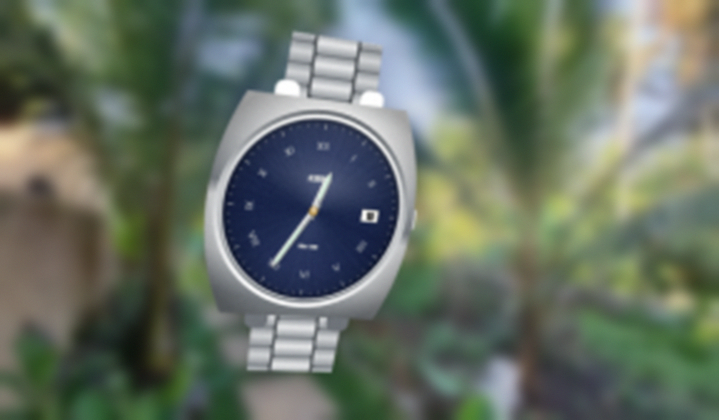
12:35
